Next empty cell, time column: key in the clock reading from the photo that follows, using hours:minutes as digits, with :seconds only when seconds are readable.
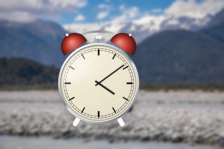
4:09
